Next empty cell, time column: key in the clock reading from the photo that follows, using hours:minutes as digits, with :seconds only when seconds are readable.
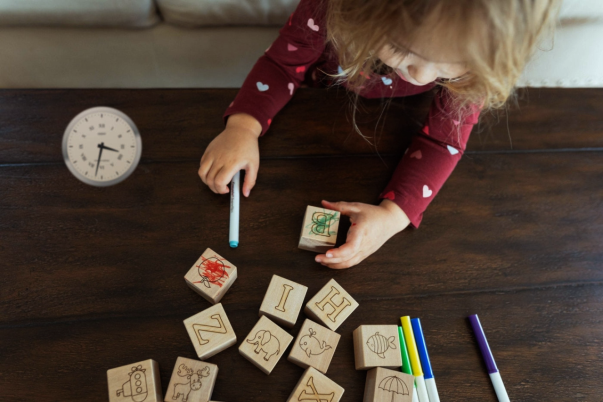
3:32
